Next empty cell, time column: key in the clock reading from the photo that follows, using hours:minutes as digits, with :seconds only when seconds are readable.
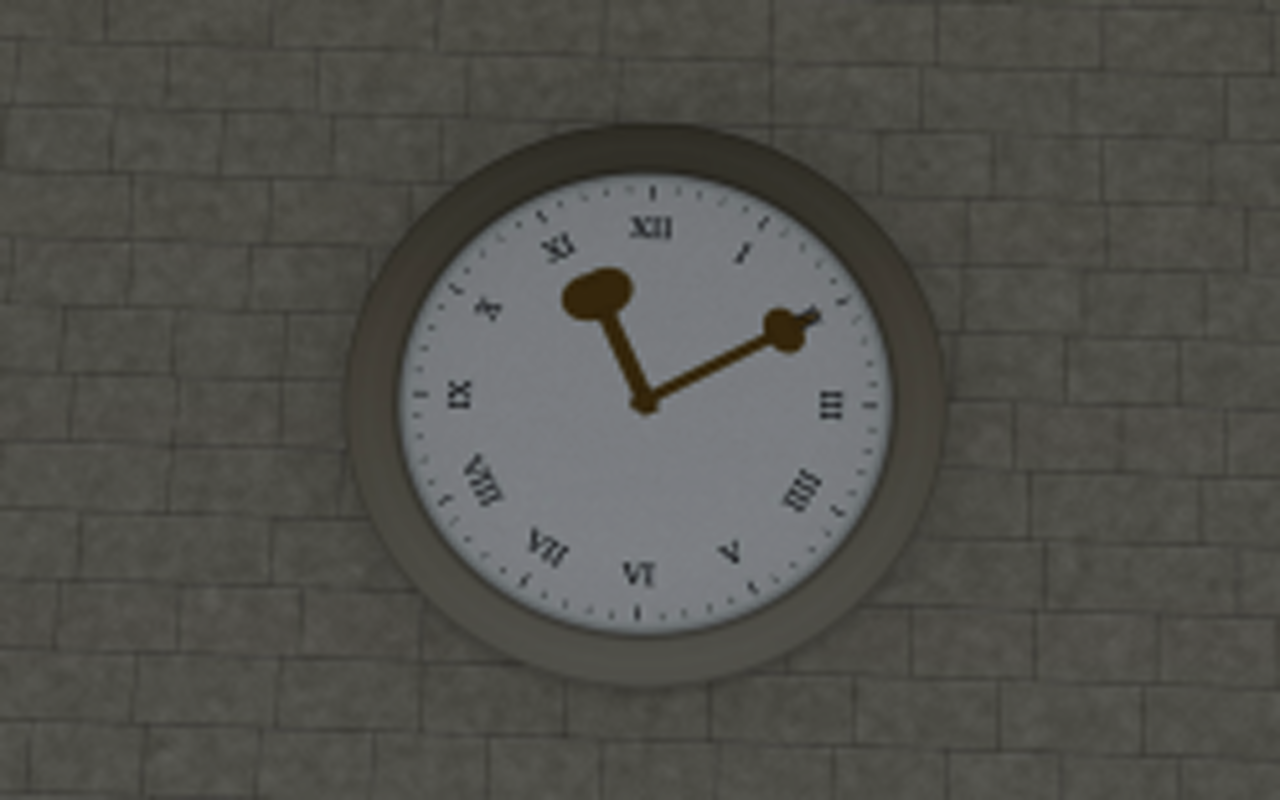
11:10
